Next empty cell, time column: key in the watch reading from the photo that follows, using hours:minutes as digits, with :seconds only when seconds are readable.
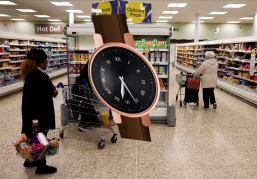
6:26
